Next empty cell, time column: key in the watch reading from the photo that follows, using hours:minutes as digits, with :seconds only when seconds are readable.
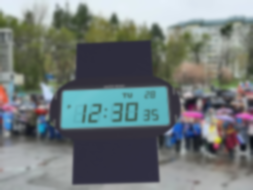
12:30
